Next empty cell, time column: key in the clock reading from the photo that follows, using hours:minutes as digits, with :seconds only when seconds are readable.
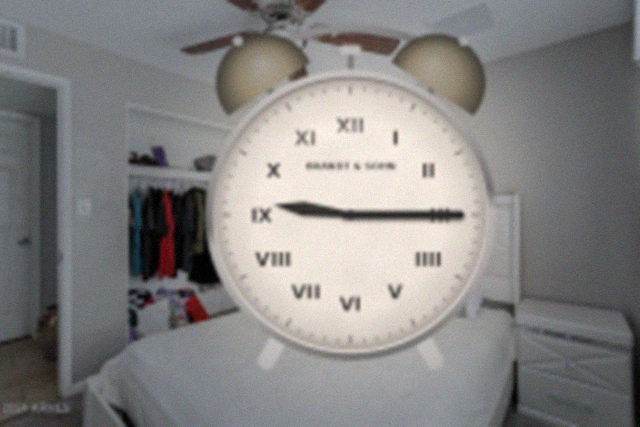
9:15
